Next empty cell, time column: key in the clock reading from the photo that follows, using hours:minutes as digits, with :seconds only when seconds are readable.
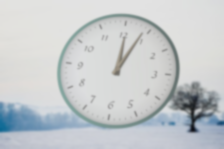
12:04
